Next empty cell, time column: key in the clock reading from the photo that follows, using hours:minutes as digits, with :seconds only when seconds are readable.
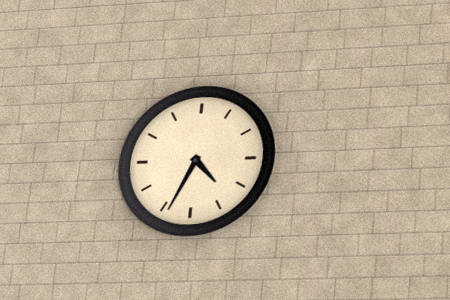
4:34
